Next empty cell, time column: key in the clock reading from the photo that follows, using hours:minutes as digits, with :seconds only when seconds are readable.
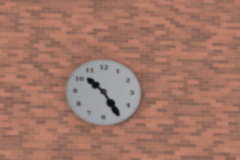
10:25
